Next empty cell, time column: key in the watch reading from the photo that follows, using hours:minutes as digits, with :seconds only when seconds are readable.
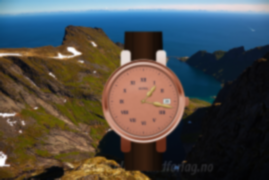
1:17
